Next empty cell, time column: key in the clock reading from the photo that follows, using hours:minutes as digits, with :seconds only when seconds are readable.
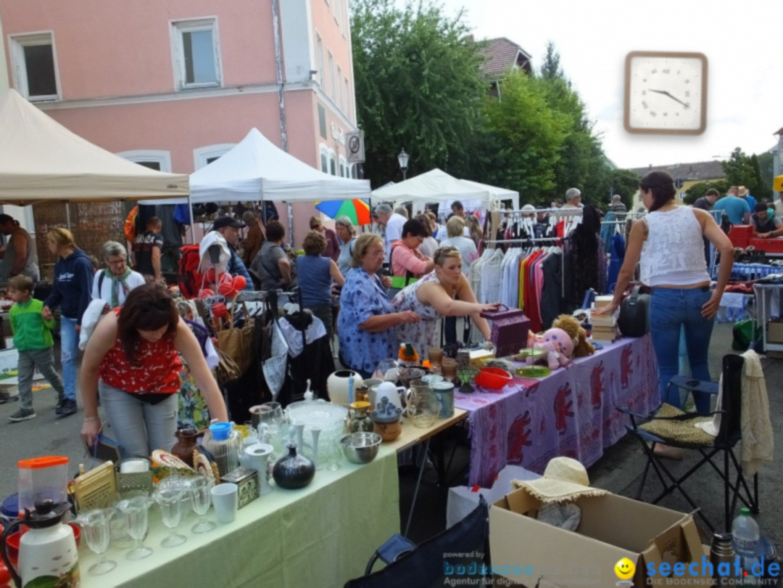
9:20
